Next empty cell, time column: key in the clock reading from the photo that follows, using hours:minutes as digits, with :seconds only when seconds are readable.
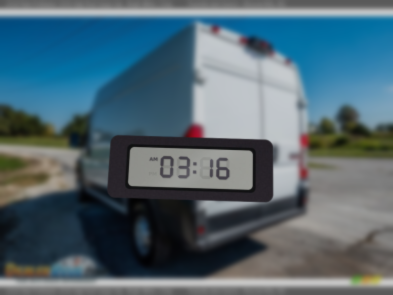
3:16
